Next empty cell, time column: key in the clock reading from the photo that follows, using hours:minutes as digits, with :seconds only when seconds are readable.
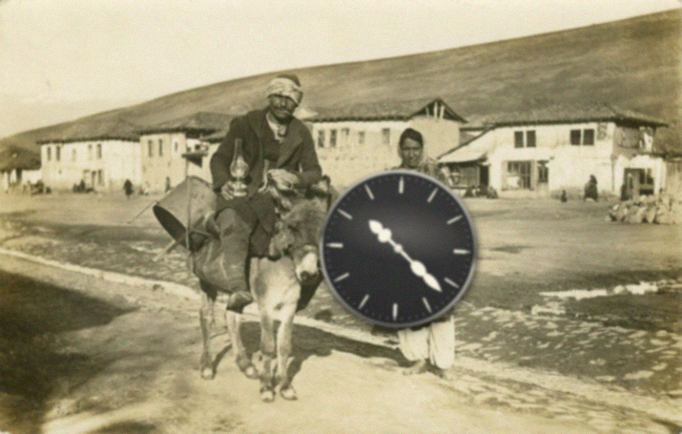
10:22
